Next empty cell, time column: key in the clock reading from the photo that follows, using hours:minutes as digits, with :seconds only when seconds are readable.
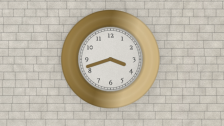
3:42
